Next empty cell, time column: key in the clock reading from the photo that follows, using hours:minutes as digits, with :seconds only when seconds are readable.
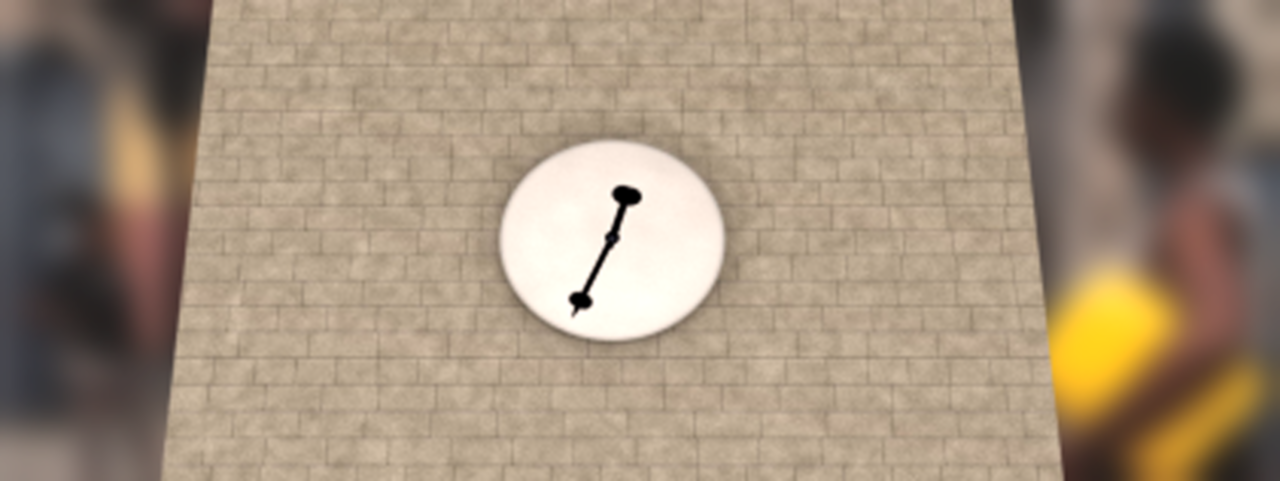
12:34
